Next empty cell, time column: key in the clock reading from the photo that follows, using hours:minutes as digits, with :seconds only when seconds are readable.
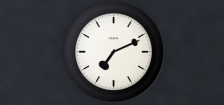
7:11
